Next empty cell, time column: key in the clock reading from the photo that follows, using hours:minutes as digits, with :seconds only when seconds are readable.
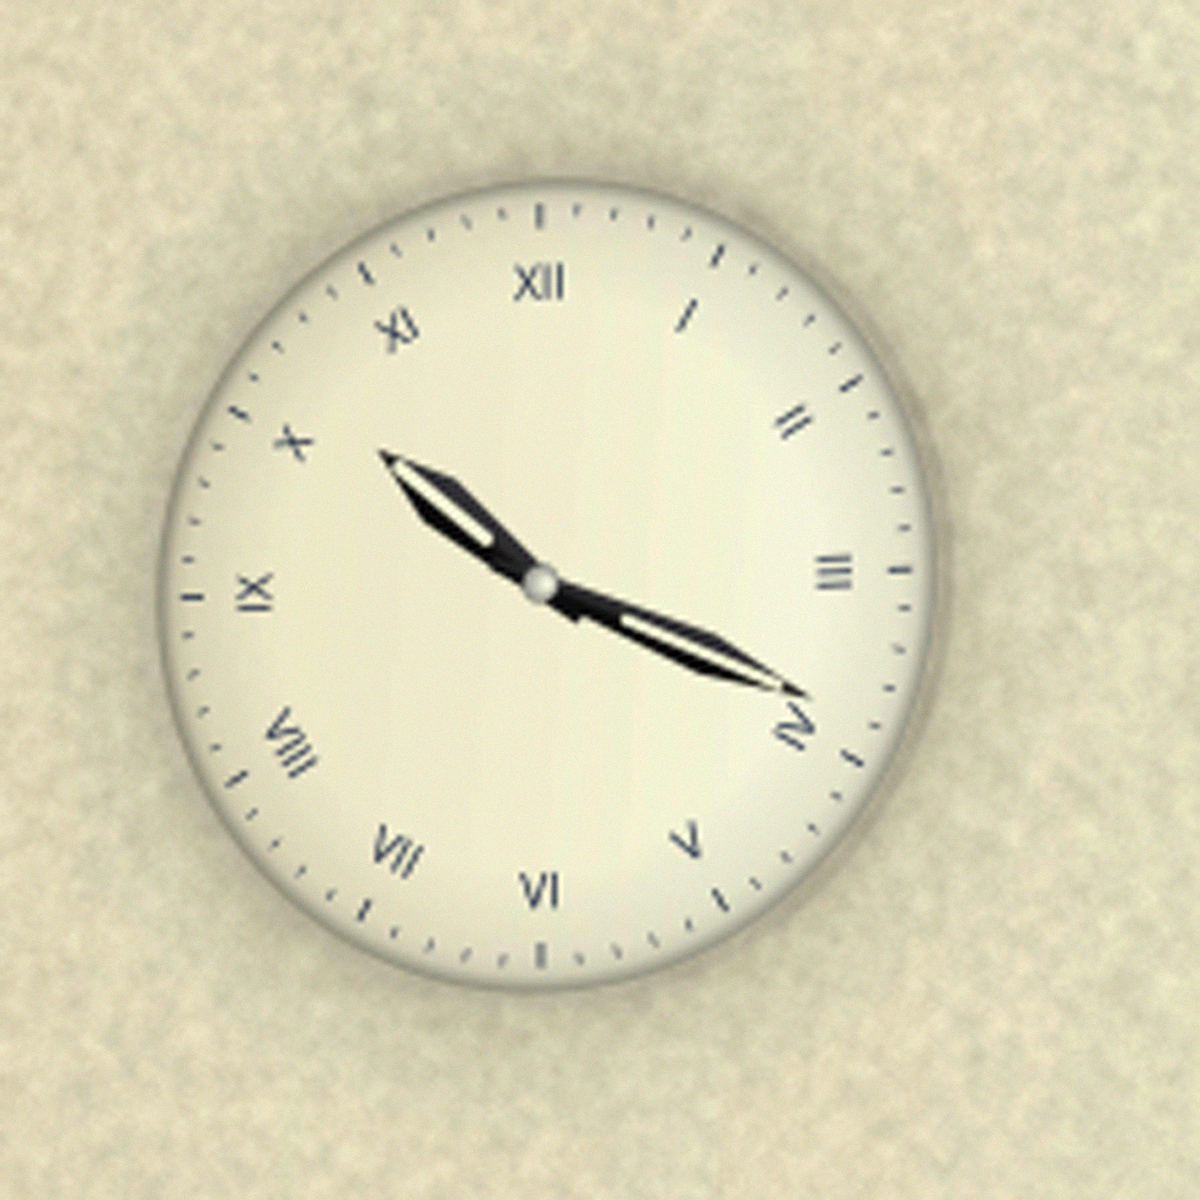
10:19
